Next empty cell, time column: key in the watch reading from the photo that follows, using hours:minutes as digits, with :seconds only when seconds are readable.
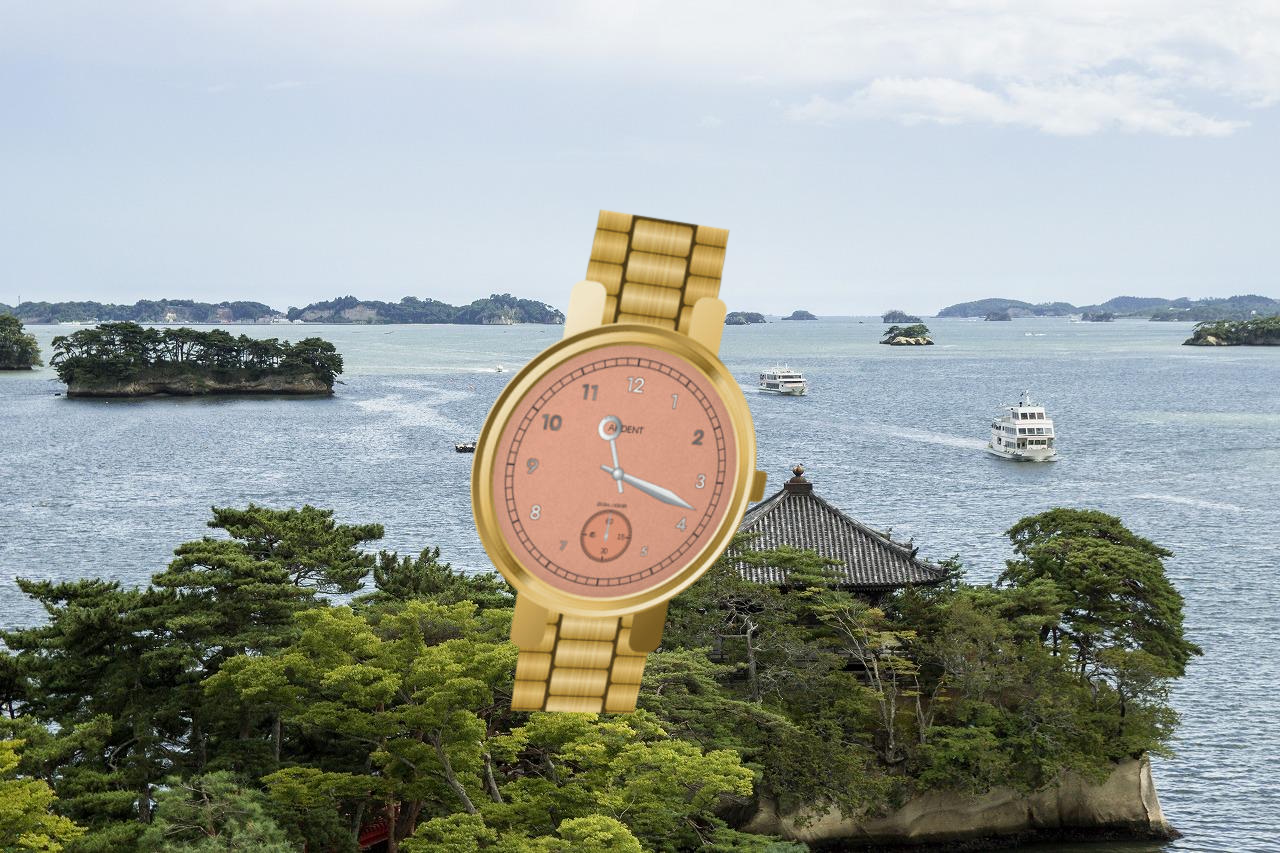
11:18
